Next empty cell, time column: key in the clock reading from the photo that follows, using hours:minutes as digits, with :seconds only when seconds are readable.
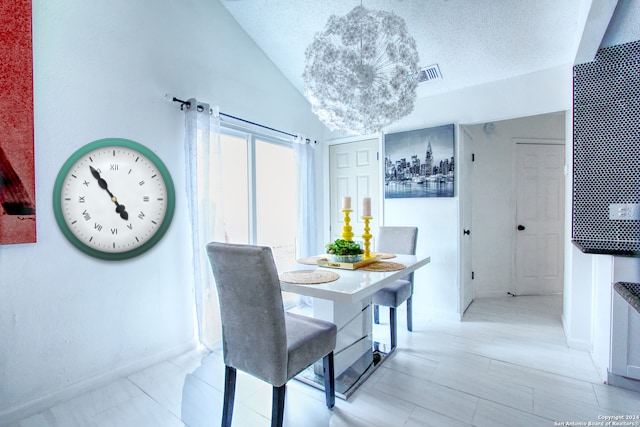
4:54
